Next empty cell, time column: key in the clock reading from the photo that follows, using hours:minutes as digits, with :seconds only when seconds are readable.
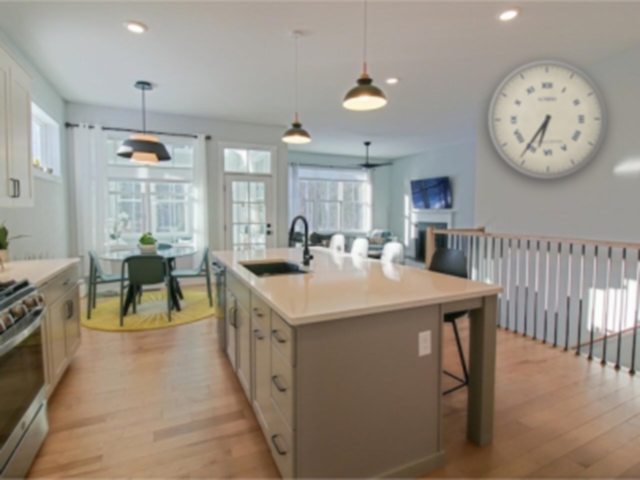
6:36
